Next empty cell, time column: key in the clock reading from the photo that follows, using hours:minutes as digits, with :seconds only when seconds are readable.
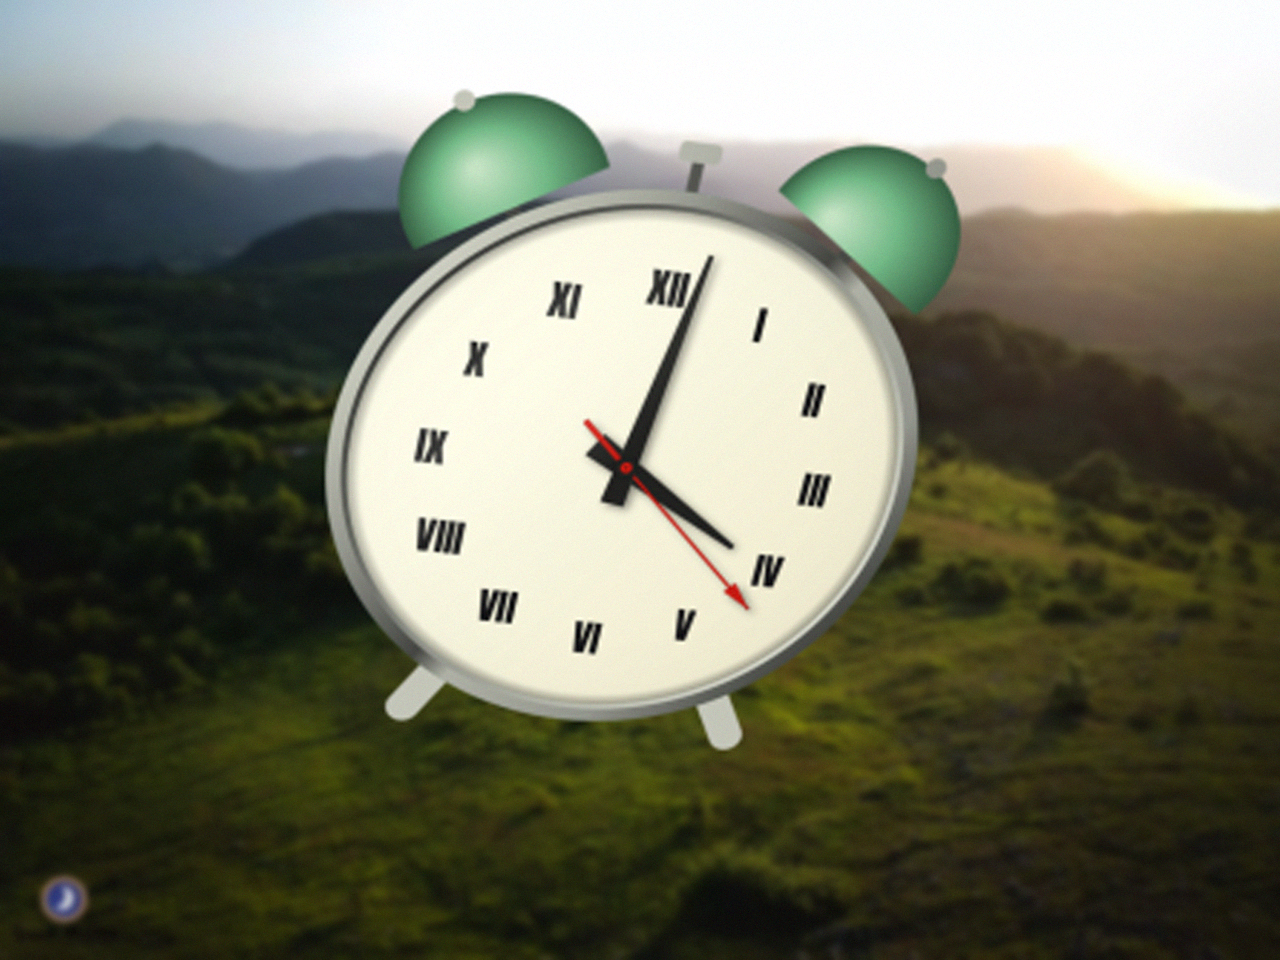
4:01:22
